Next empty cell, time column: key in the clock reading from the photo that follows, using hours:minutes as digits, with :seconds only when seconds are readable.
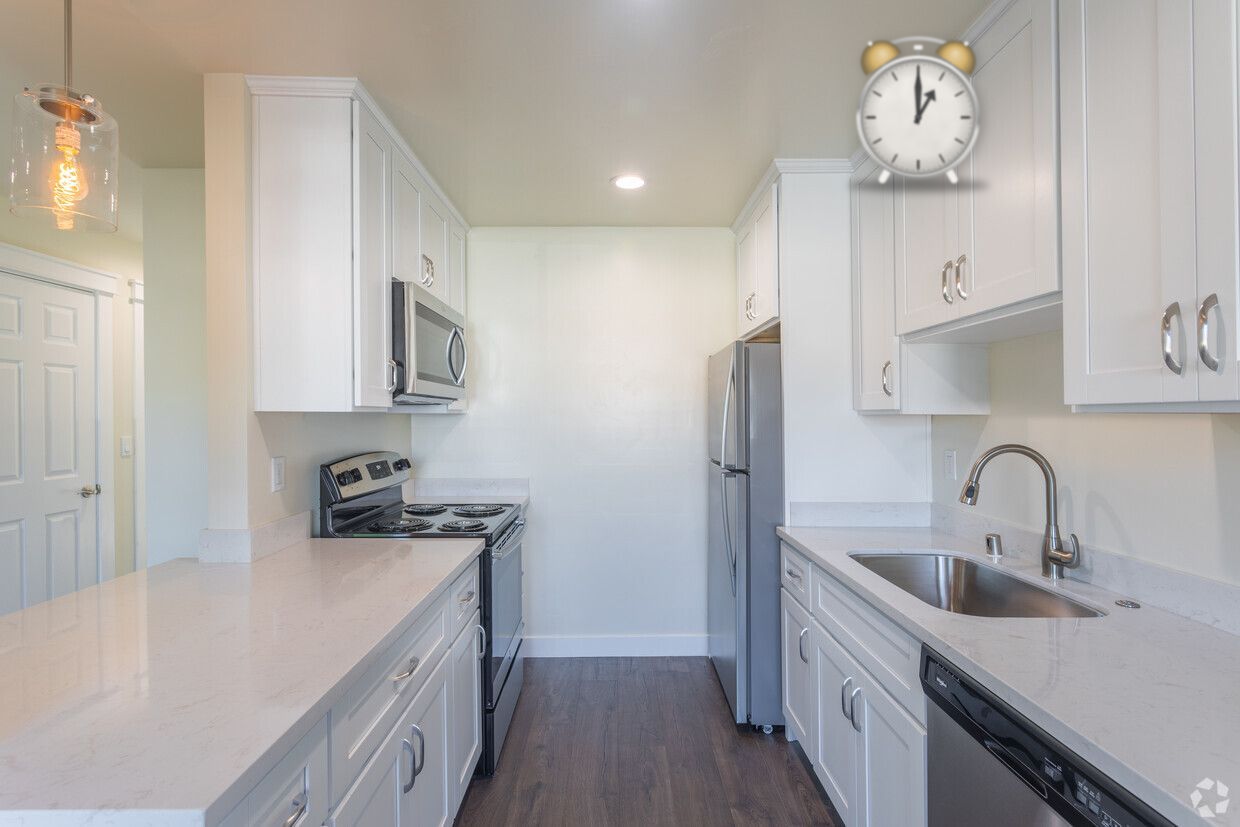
1:00
